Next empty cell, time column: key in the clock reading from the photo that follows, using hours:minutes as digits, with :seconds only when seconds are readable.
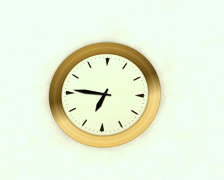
6:46
